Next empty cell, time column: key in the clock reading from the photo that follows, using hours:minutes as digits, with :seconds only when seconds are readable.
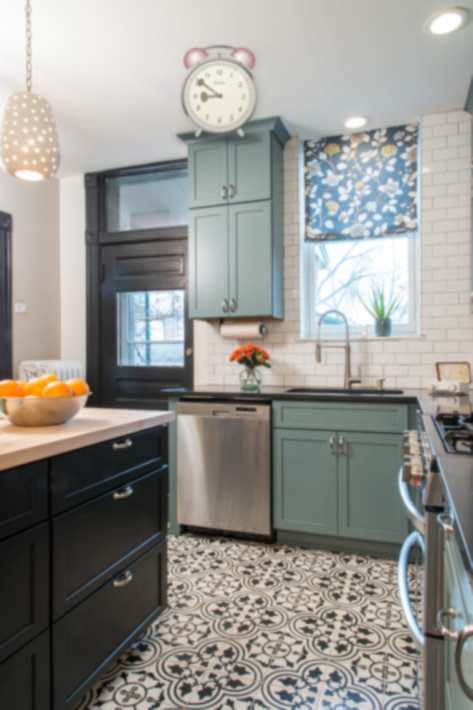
8:51
